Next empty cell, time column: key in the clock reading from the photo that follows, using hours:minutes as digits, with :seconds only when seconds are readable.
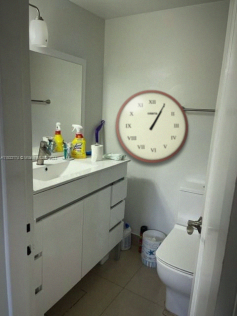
1:05
